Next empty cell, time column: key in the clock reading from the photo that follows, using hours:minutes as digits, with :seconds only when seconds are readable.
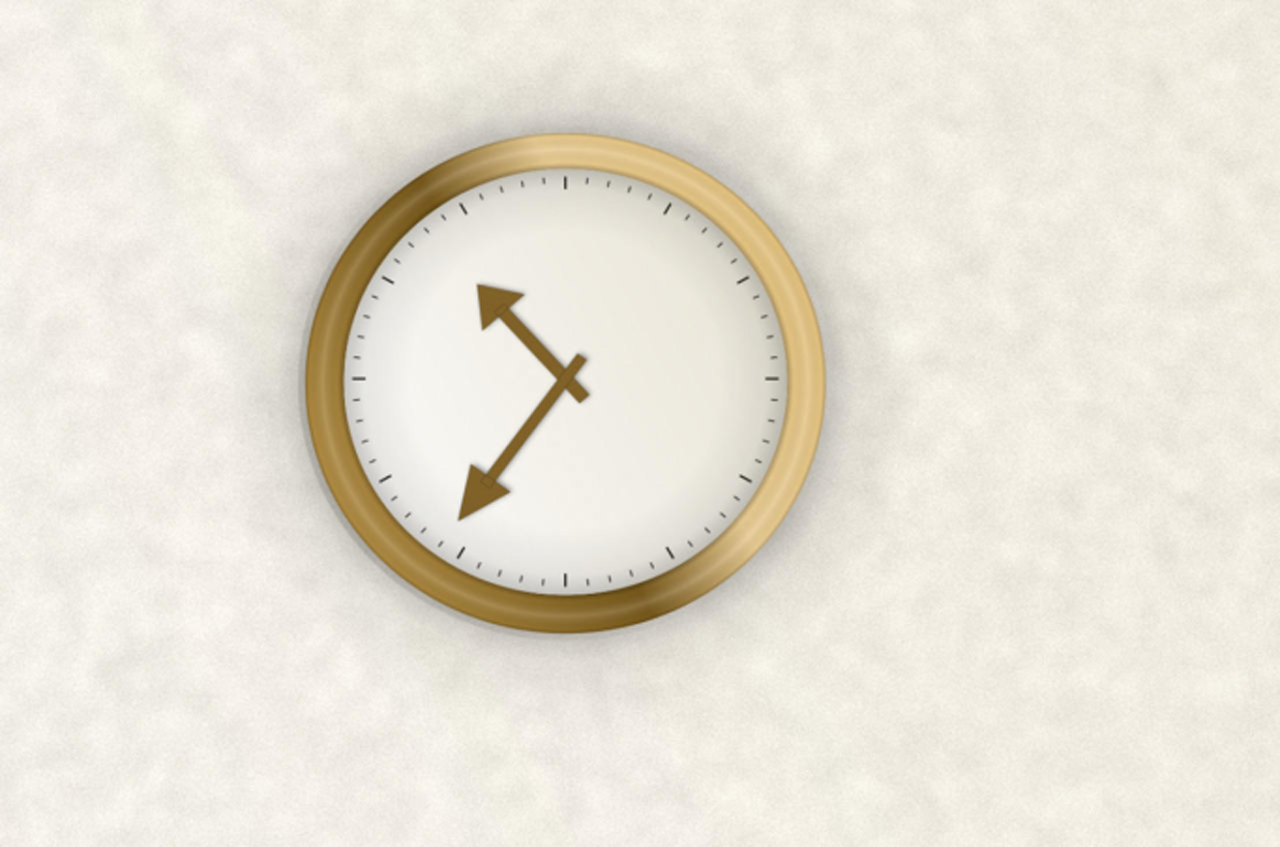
10:36
